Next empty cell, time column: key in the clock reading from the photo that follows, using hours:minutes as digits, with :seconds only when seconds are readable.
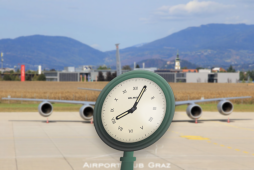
8:04
